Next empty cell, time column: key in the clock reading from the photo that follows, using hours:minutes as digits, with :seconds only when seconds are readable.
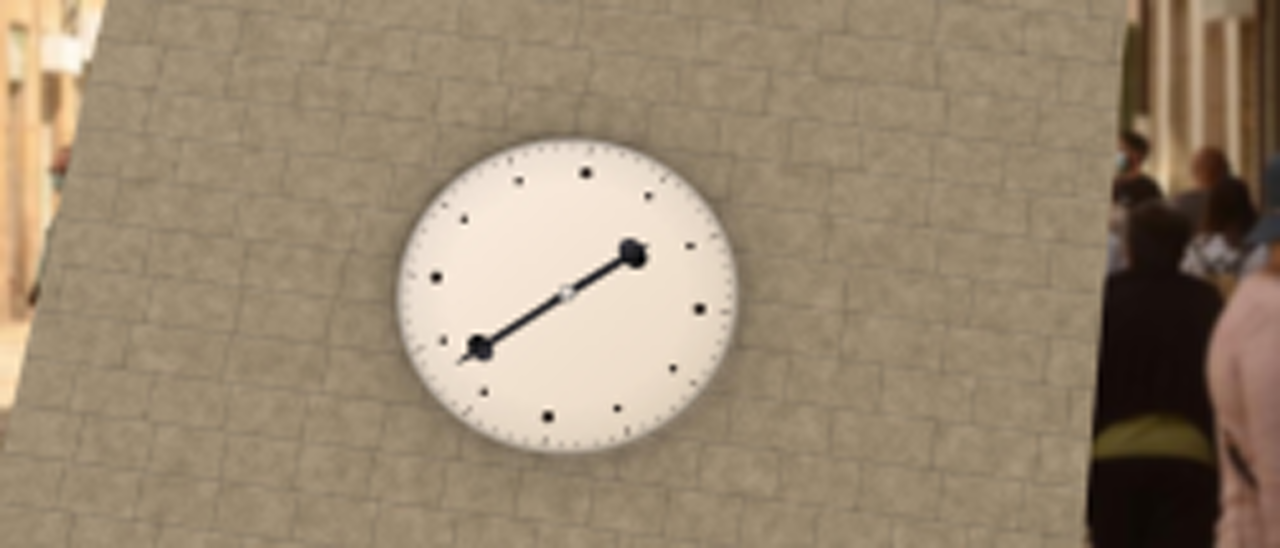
1:38
